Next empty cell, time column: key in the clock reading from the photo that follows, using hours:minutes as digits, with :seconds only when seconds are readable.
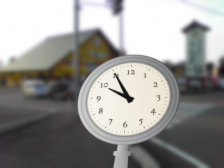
9:55
